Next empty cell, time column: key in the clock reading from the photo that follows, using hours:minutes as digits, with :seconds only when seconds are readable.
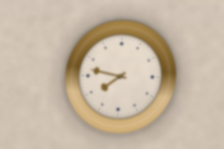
7:47
